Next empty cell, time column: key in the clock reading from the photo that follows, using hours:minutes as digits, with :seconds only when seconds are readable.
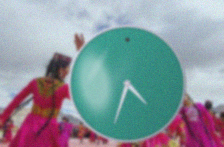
4:33
